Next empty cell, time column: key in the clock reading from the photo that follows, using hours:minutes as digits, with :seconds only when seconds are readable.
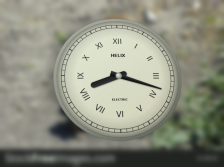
8:18
